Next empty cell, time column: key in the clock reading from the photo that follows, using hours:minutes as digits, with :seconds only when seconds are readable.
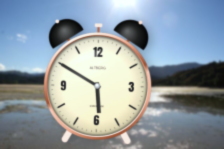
5:50
